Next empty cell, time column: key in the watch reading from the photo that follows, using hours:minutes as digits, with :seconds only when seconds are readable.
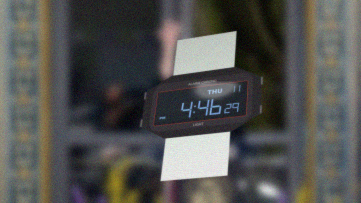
4:46:29
